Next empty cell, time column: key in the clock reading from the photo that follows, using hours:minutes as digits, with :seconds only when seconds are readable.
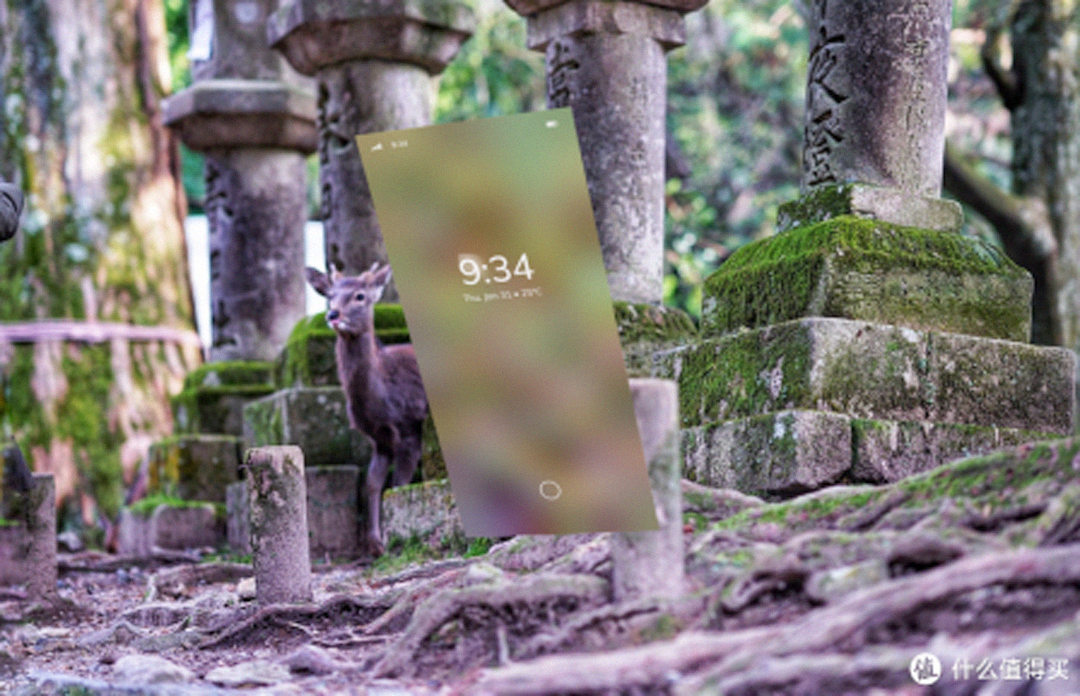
9:34
